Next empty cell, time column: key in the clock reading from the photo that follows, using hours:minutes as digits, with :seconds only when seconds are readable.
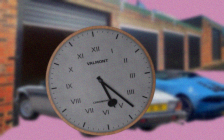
5:23
